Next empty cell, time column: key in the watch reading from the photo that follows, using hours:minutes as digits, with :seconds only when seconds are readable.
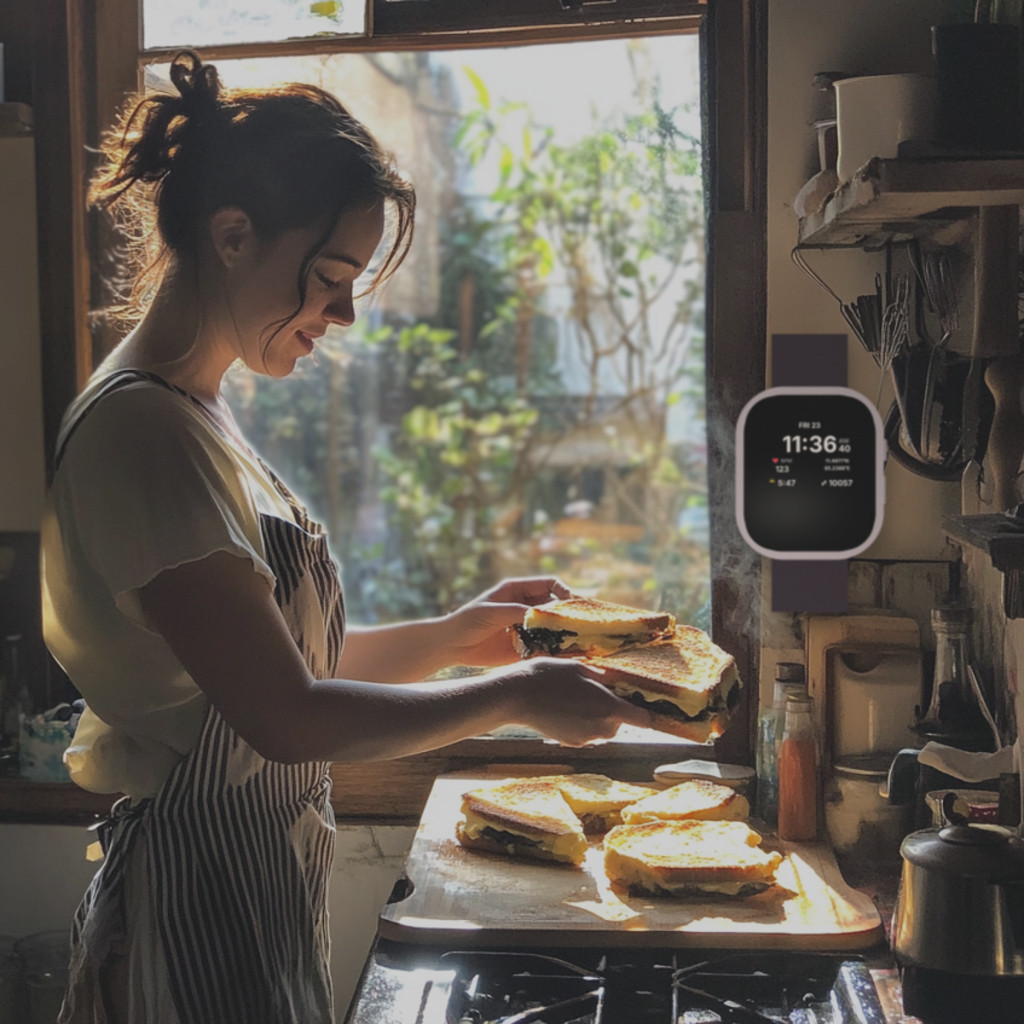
11:36
